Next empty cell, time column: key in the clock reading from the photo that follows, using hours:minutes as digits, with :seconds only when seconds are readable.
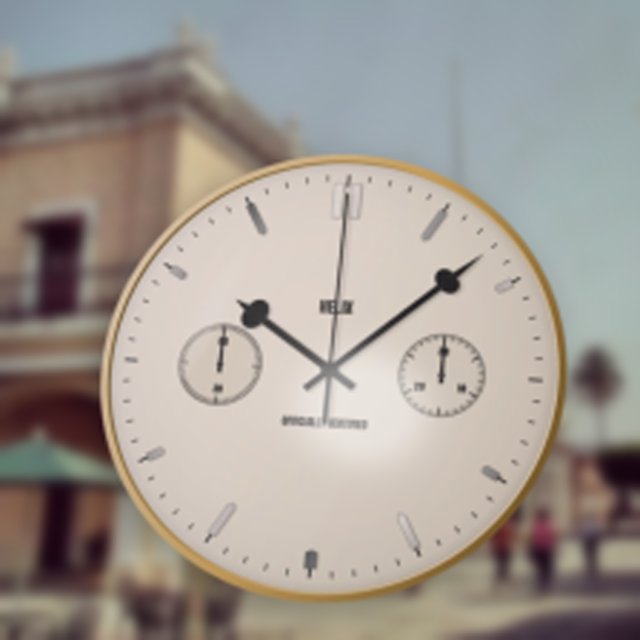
10:08
